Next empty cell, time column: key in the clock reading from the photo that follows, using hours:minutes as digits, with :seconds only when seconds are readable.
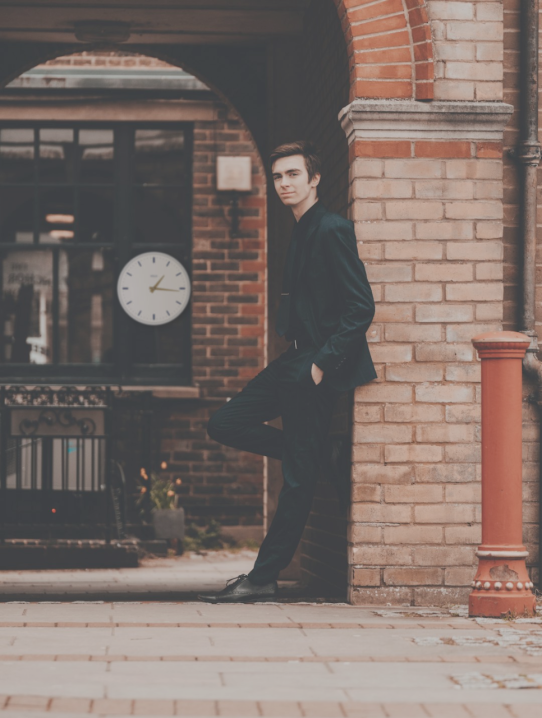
1:16
